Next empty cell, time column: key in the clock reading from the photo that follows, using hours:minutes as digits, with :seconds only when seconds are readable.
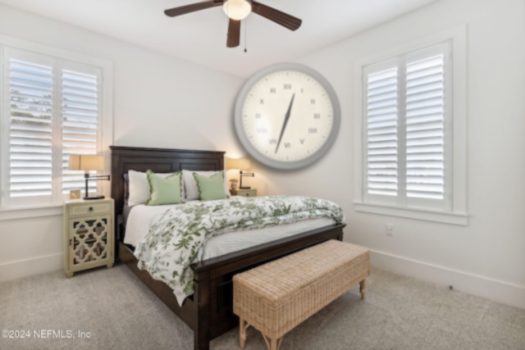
12:33
